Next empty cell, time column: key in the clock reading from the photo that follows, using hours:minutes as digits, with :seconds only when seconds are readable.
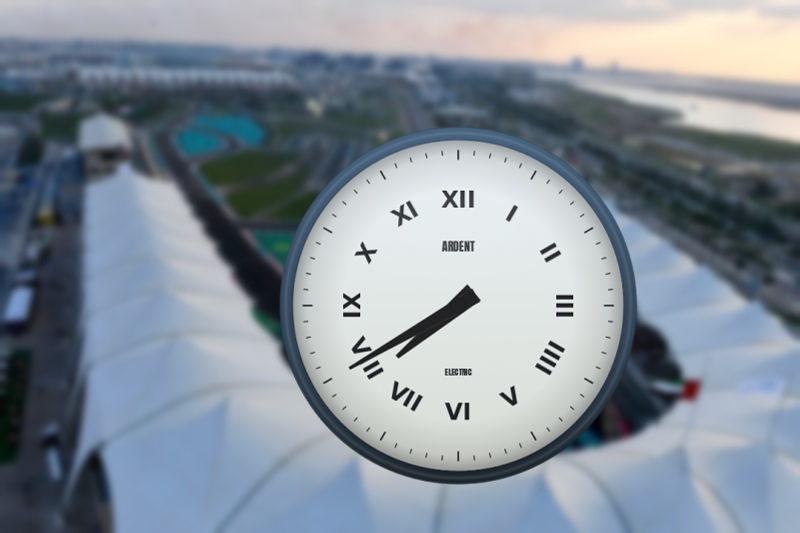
7:40
